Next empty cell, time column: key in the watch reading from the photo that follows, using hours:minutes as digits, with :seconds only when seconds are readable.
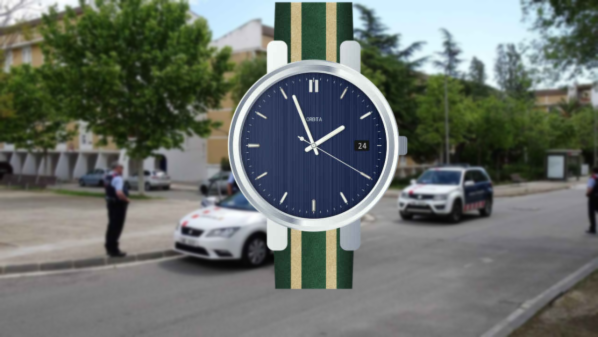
1:56:20
